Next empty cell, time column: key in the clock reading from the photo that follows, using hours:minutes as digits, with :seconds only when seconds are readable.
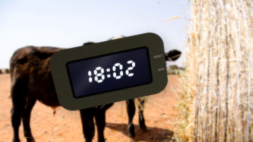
18:02
